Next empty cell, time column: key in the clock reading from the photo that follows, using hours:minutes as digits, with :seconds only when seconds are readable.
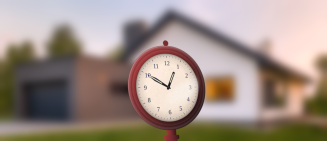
12:50
